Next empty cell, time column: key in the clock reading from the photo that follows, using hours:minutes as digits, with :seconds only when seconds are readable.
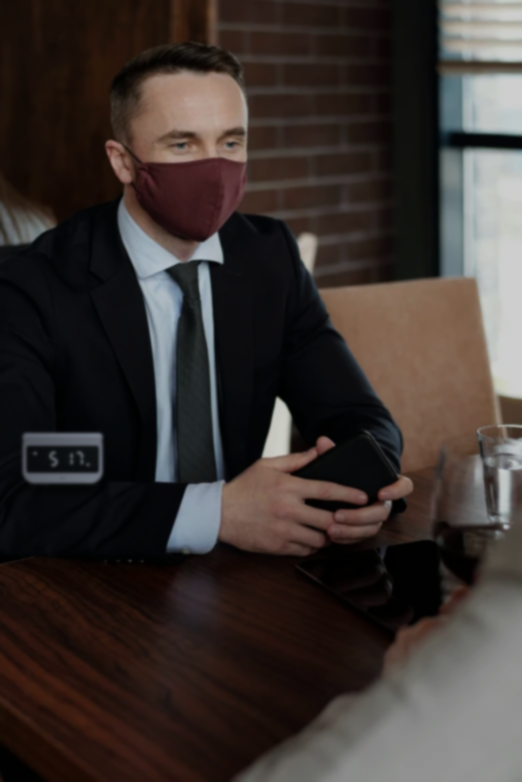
5:17
